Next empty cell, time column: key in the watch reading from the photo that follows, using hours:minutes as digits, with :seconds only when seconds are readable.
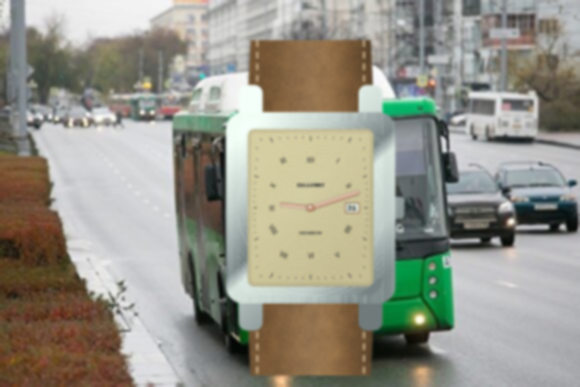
9:12
